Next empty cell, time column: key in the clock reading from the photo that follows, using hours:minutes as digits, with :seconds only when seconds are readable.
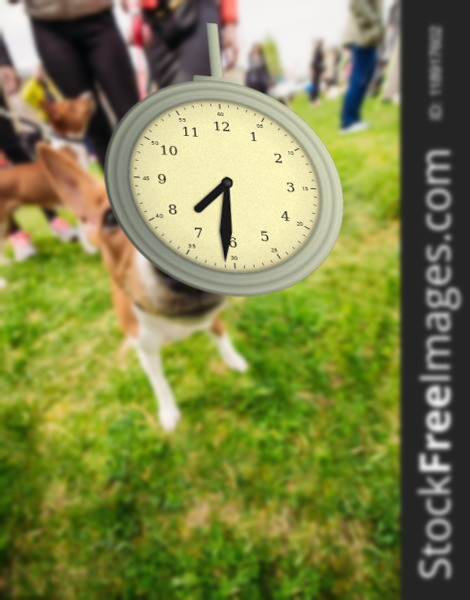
7:31
